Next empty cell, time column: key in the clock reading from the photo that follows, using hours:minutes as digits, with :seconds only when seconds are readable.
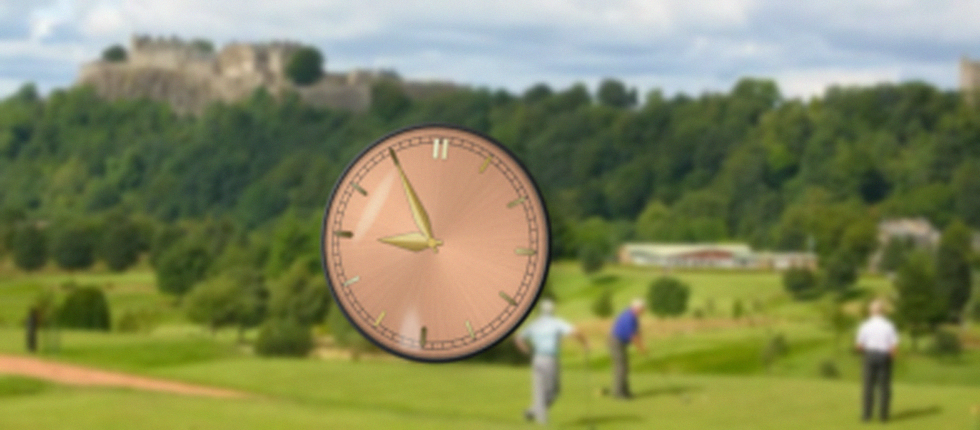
8:55
